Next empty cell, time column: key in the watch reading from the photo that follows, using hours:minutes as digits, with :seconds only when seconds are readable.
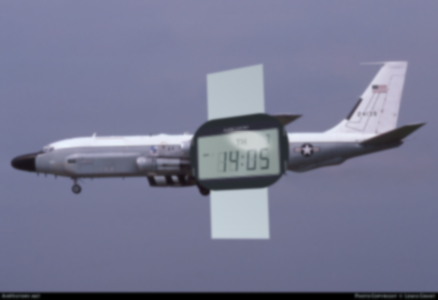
14:05
